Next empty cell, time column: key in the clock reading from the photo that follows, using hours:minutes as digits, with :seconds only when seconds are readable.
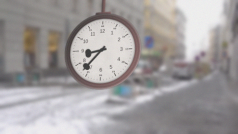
8:37
